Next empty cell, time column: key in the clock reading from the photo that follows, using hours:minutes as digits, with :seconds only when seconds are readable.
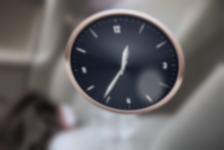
12:36
